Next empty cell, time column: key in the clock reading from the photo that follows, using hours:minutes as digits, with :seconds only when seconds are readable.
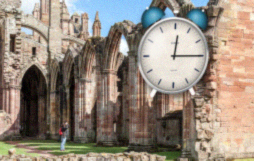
12:15
